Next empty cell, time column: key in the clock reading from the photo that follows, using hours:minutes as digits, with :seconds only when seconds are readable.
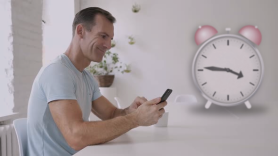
3:46
